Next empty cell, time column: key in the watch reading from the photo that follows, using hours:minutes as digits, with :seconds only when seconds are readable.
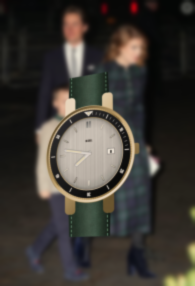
7:47
